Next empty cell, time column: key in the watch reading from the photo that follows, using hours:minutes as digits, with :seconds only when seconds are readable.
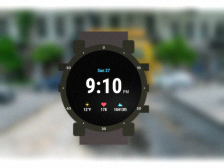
9:10
